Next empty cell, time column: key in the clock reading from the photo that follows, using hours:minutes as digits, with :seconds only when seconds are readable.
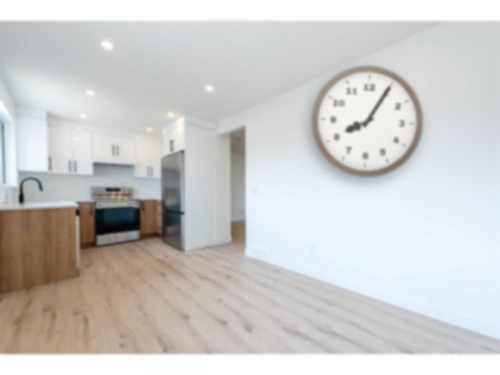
8:05
